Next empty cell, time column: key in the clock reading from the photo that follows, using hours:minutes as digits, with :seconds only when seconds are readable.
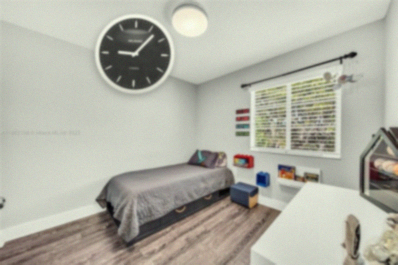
9:07
